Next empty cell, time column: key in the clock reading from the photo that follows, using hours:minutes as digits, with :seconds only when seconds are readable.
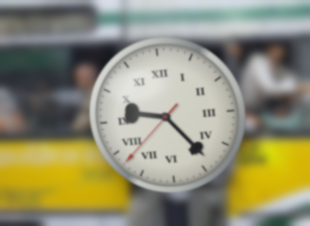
9:23:38
